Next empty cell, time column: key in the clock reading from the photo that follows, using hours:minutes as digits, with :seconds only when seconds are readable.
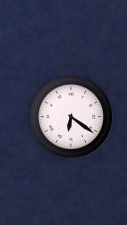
6:21
